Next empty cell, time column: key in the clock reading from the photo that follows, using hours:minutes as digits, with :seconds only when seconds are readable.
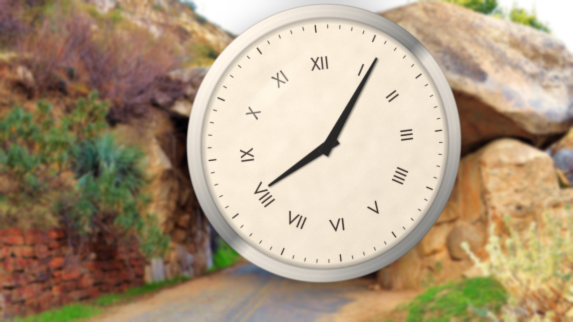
8:06
